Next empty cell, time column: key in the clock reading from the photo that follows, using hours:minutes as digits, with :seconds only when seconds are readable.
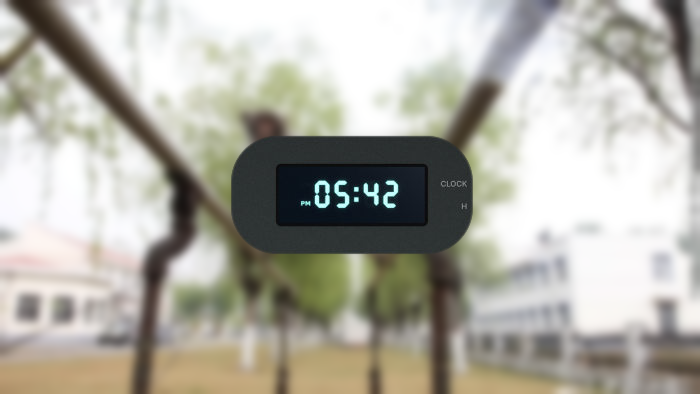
5:42
